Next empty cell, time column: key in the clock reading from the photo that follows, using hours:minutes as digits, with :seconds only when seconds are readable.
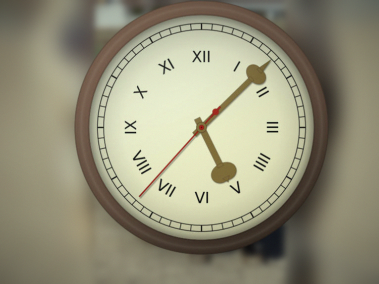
5:07:37
